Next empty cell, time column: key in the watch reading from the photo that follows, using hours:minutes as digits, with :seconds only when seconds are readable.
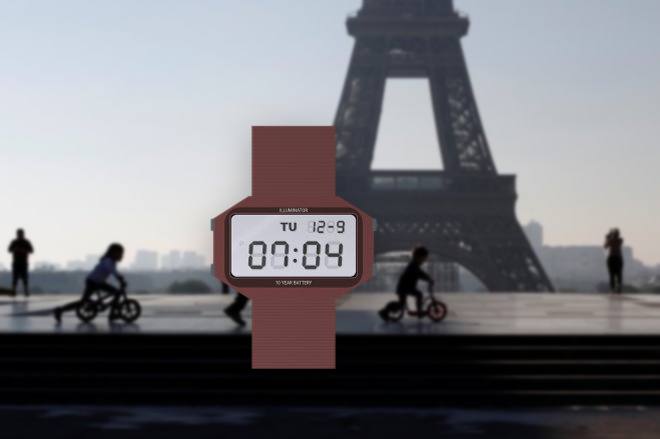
7:04
